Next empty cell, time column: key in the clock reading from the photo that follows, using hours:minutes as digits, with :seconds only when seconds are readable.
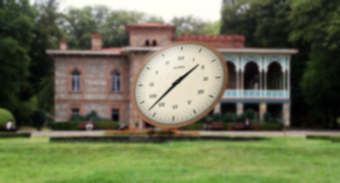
1:37
